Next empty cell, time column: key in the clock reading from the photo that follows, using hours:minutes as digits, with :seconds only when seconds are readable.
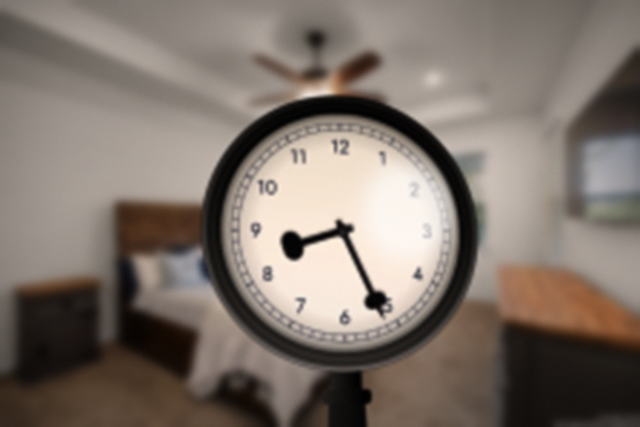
8:26
